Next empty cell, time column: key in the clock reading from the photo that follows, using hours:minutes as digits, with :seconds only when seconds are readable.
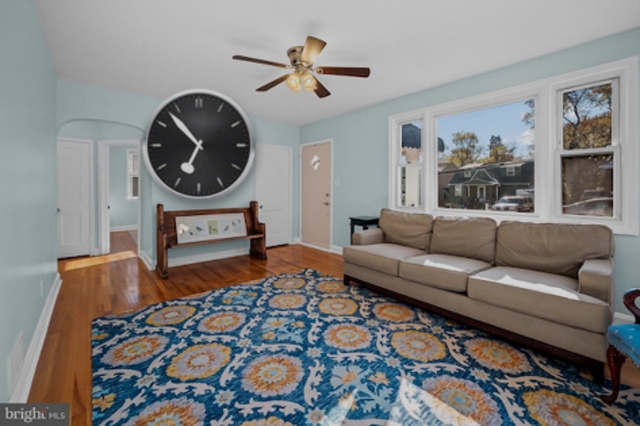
6:53
